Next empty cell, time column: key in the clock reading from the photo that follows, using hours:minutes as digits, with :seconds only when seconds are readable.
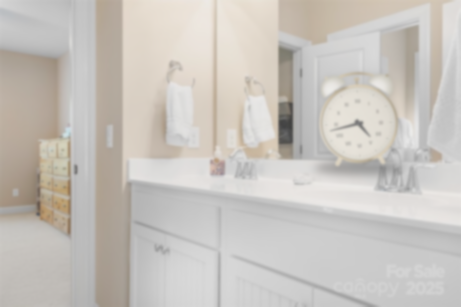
4:43
